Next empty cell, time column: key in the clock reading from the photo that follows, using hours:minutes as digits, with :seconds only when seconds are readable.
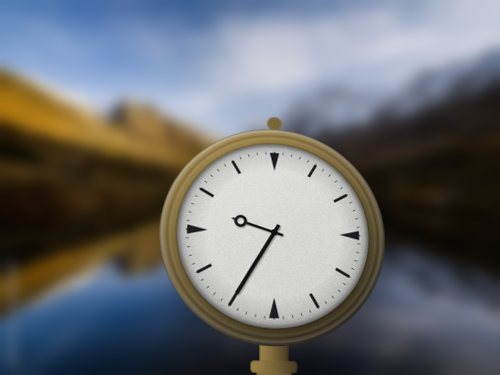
9:35
